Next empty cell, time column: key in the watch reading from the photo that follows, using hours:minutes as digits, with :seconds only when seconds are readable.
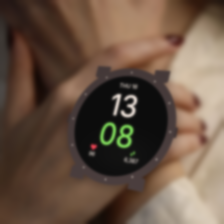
13:08
